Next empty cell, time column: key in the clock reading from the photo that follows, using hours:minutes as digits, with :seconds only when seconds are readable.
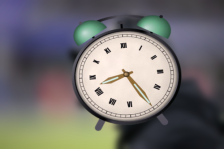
8:25
